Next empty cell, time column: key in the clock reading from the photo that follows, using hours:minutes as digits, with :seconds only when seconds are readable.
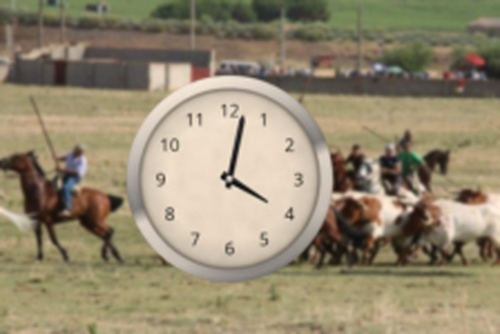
4:02
